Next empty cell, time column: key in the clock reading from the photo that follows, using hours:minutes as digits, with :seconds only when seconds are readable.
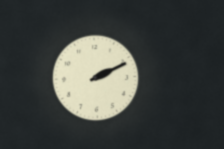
2:11
